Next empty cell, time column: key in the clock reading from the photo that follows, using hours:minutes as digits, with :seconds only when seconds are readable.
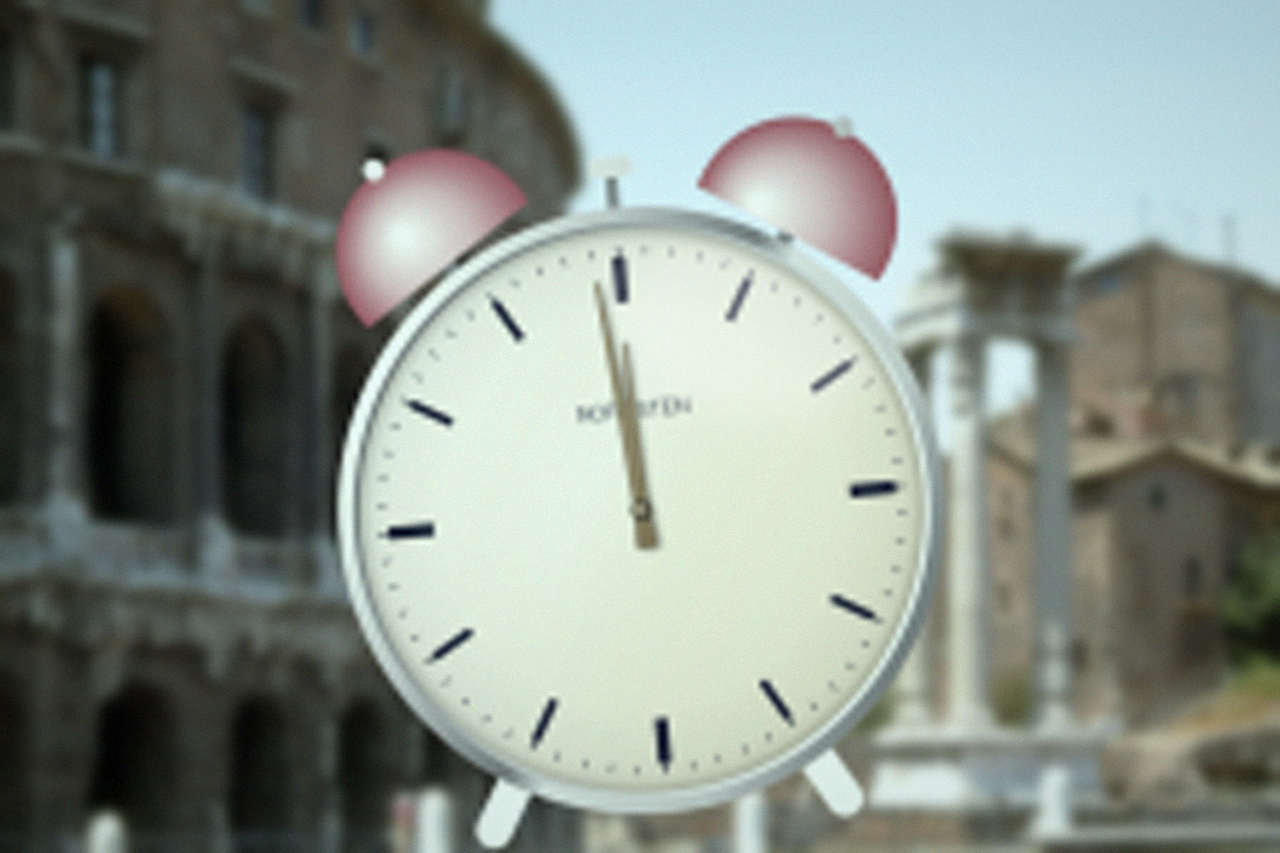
11:59
